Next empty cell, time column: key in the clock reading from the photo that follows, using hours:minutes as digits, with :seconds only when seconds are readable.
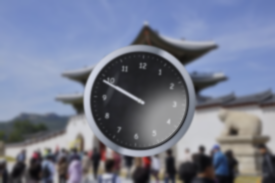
9:49
